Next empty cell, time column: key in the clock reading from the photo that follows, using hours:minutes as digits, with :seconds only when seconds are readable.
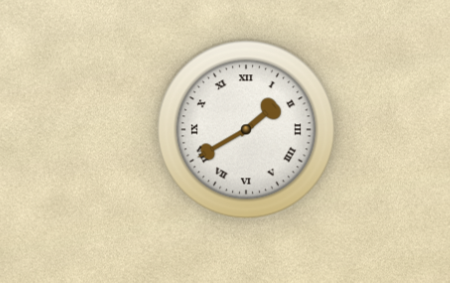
1:40
